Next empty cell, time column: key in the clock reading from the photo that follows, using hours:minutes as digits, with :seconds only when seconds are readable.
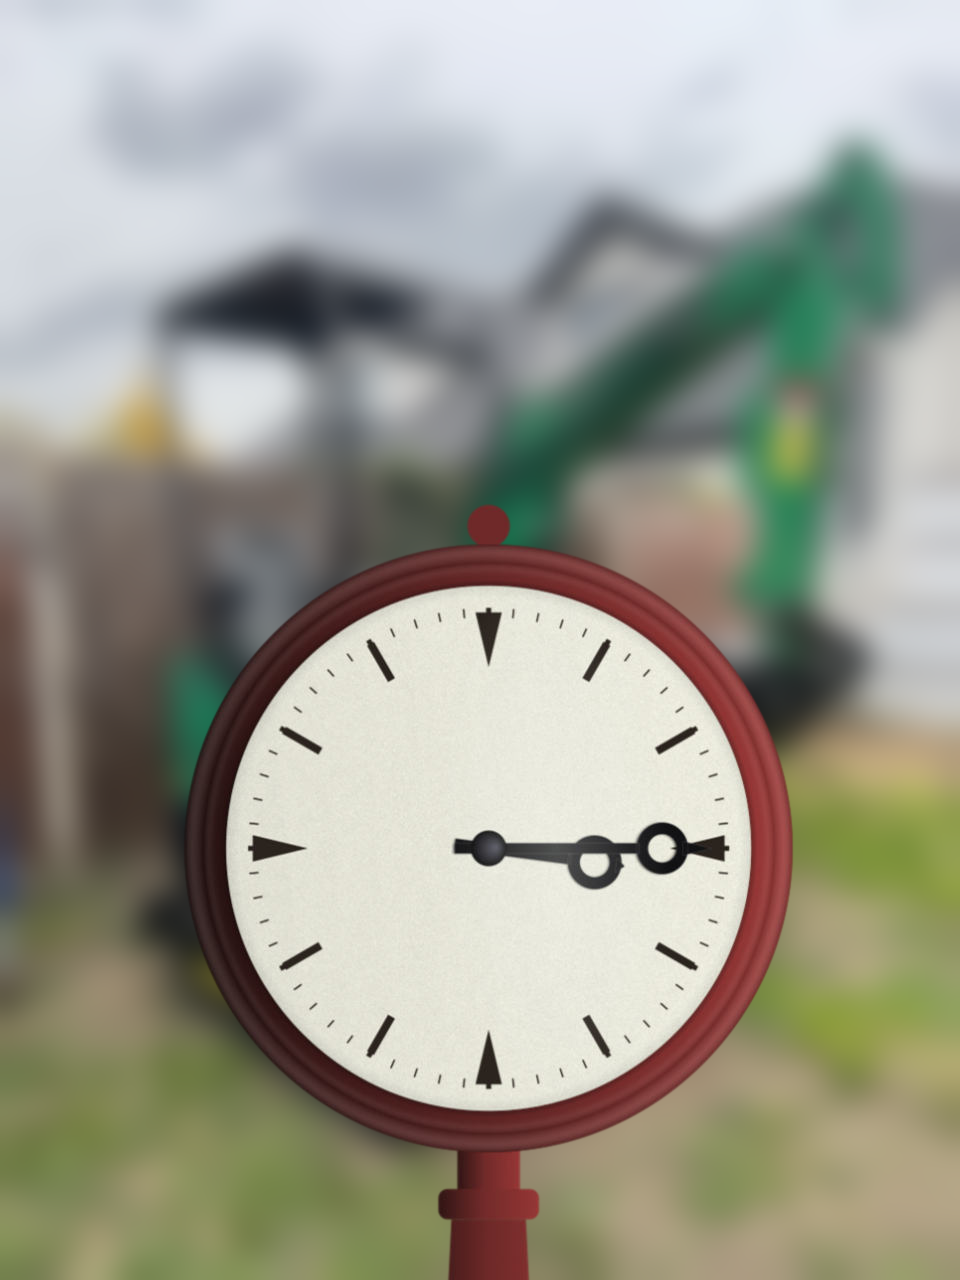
3:15
